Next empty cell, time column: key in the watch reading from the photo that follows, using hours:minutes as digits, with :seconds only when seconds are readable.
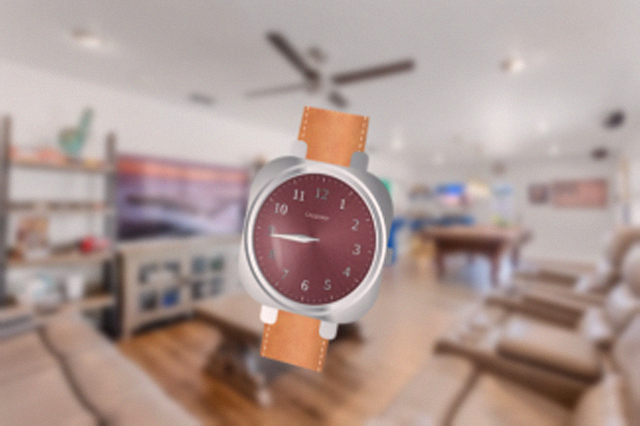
8:44
